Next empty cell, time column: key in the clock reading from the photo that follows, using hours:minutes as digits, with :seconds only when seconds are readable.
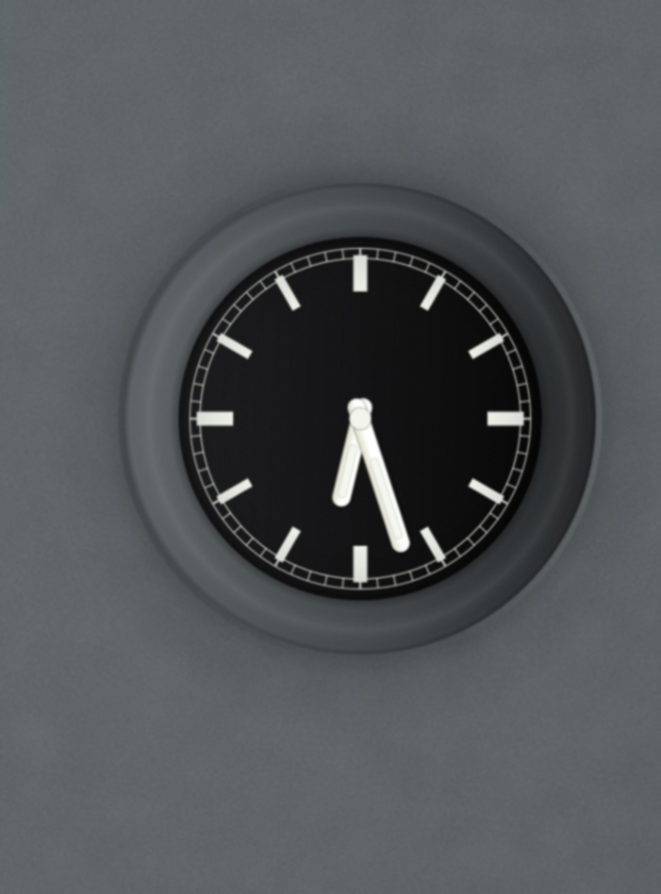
6:27
